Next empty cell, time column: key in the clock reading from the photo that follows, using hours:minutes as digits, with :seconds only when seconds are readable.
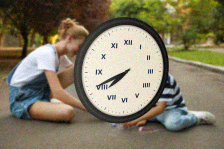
7:41
